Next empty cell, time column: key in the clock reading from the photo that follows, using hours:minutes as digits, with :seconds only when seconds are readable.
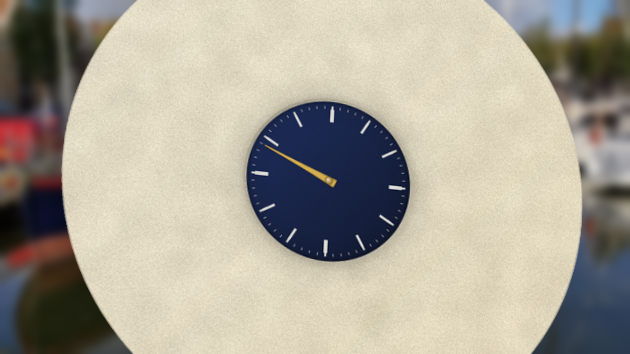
9:49
